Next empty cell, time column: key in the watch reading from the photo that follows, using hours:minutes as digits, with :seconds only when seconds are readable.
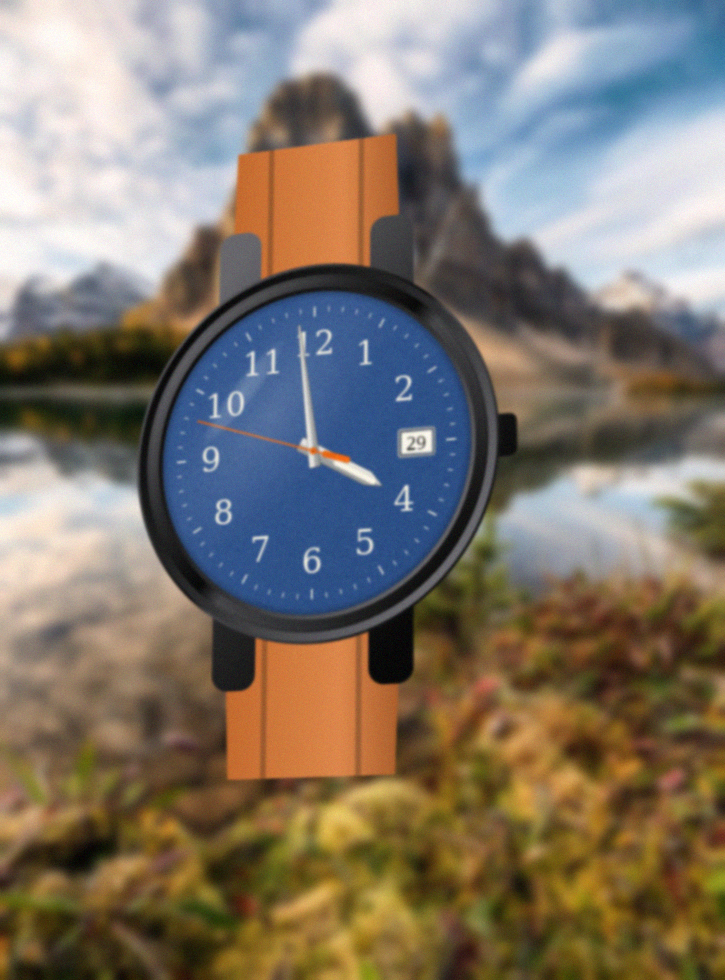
3:58:48
